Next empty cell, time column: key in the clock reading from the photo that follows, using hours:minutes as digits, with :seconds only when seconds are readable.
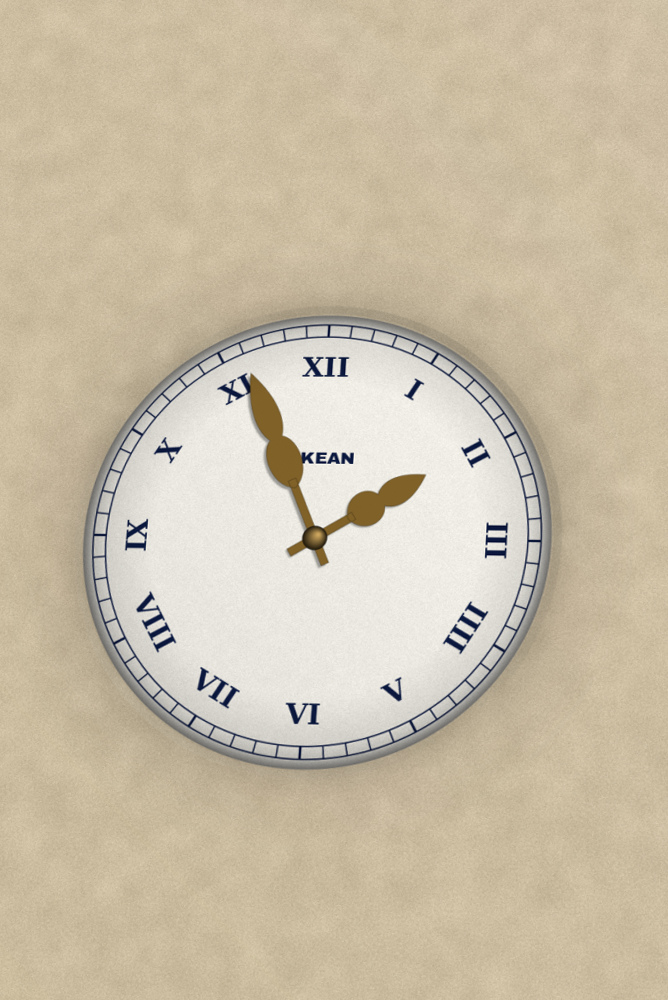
1:56
